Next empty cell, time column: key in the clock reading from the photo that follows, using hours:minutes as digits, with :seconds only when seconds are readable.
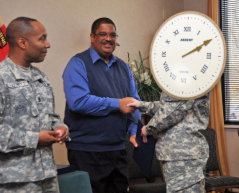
2:10
